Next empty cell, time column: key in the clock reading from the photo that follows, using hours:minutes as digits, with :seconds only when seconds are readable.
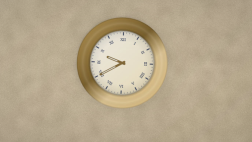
9:40
